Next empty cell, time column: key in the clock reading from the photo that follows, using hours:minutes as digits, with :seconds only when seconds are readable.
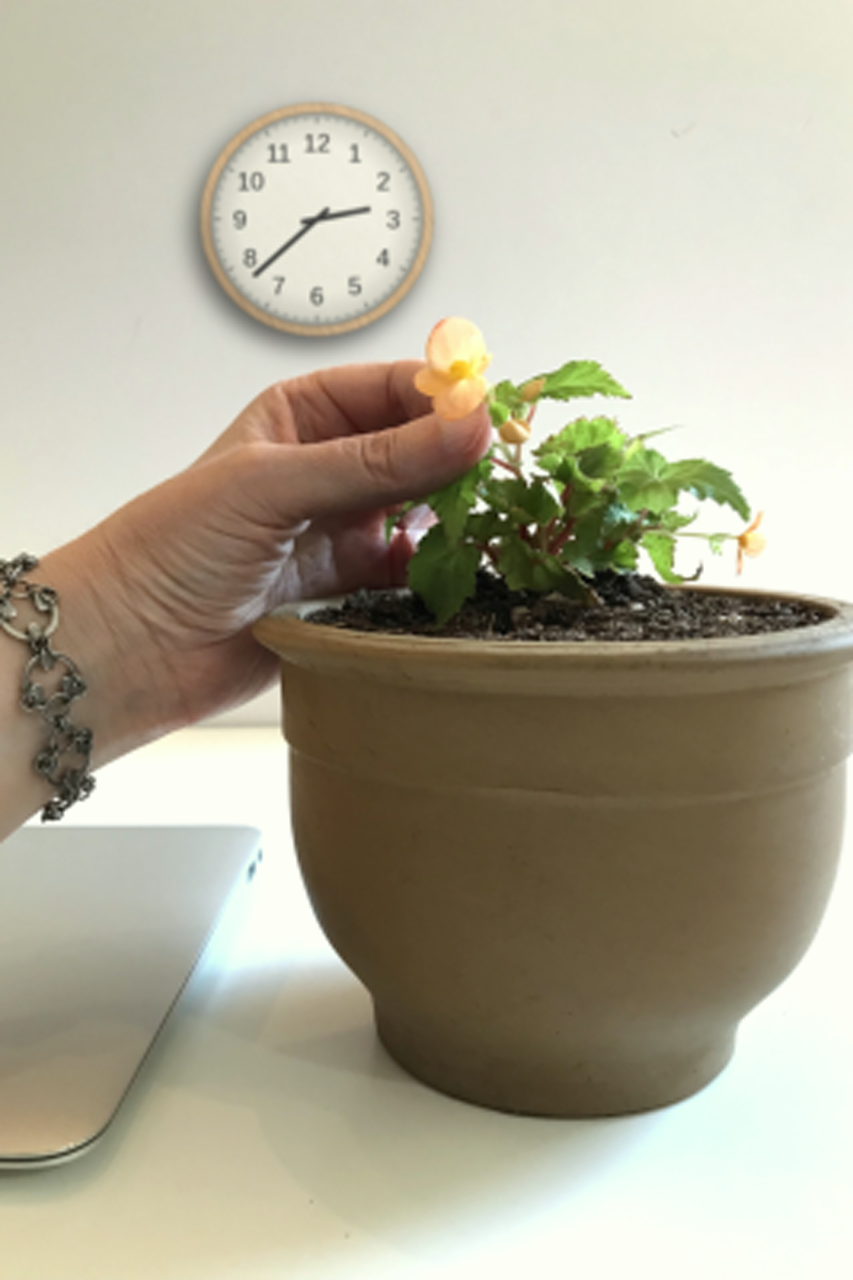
2:38
